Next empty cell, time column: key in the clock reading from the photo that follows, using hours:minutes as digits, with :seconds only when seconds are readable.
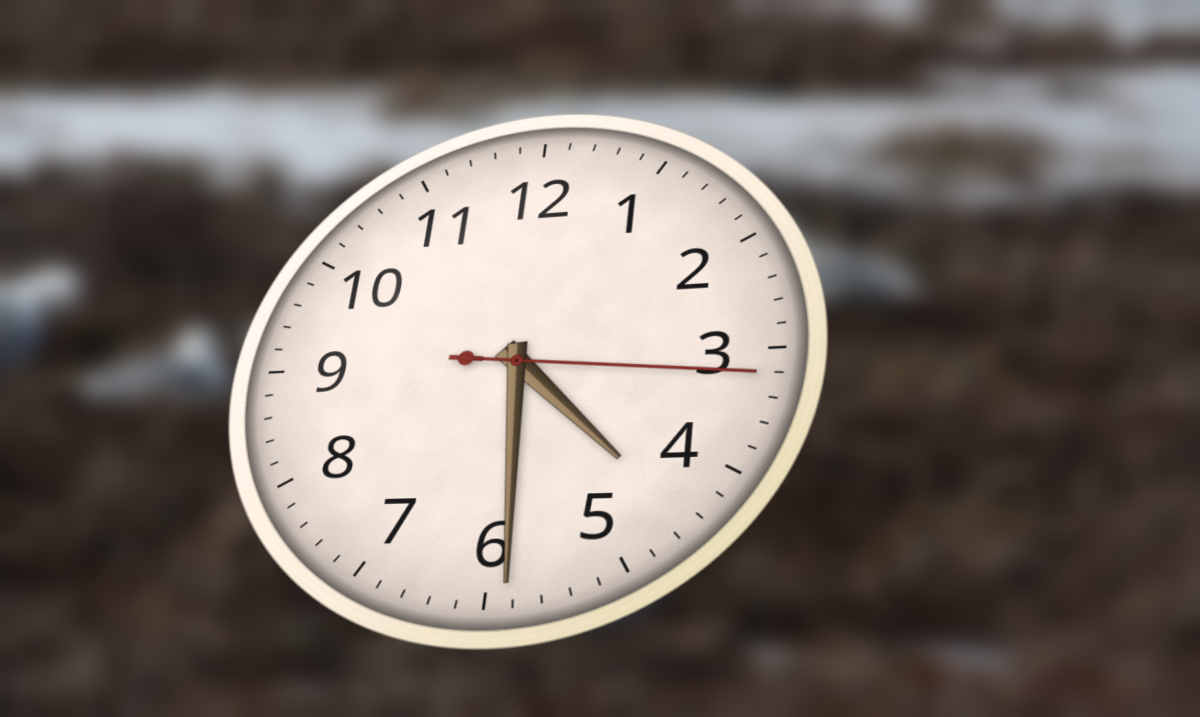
4:29:16
